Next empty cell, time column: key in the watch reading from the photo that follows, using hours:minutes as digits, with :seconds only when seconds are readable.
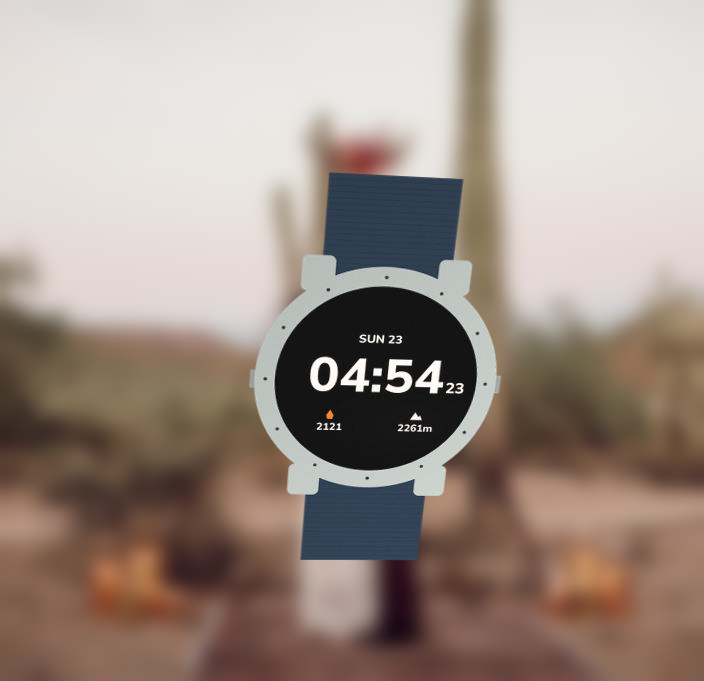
4:54:23
